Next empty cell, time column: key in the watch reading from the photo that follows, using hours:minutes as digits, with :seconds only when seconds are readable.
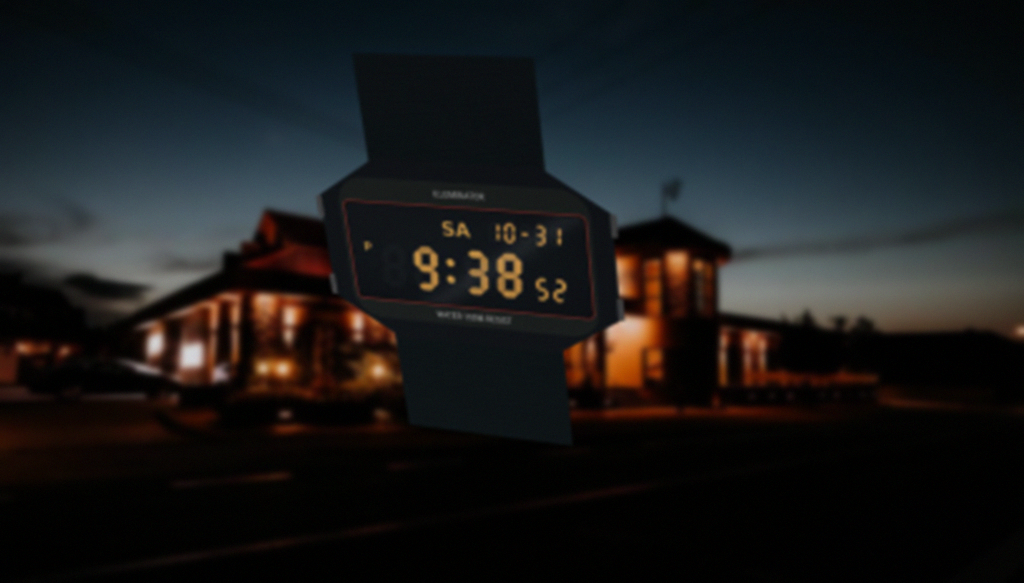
9:38:52
